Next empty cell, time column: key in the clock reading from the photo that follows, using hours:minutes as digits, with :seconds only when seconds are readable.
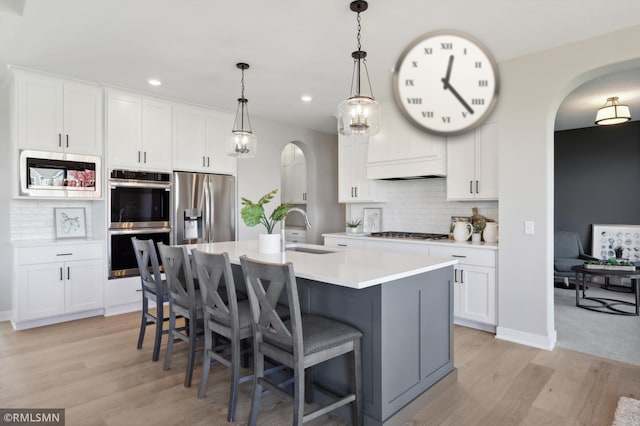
12:23
